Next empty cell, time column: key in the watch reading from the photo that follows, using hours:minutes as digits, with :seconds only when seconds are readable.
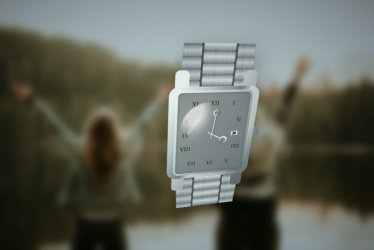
4:01
